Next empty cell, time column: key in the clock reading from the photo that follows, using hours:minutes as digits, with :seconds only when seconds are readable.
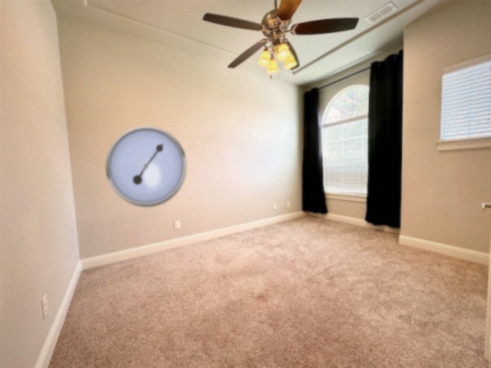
7:06
